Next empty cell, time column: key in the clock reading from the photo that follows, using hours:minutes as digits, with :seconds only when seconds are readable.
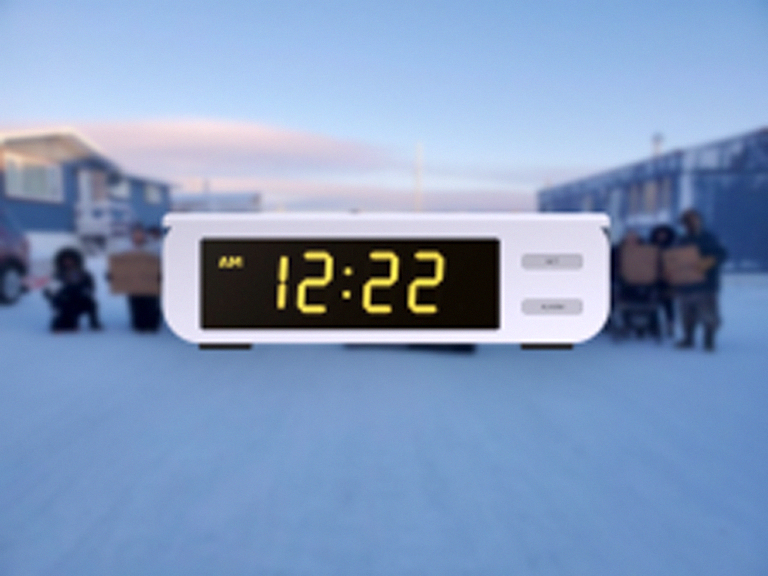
12:22
